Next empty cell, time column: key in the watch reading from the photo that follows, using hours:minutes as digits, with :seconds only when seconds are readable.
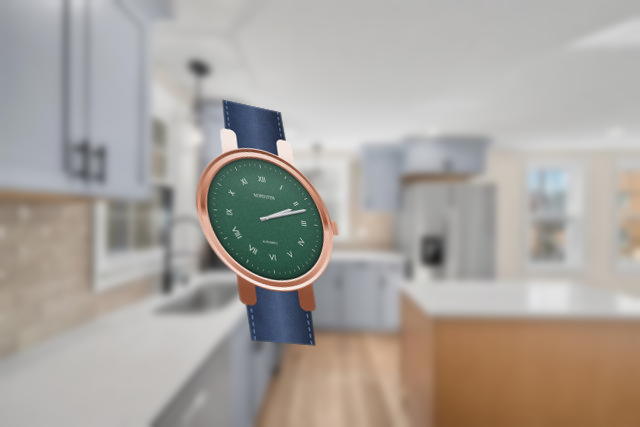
2:12
